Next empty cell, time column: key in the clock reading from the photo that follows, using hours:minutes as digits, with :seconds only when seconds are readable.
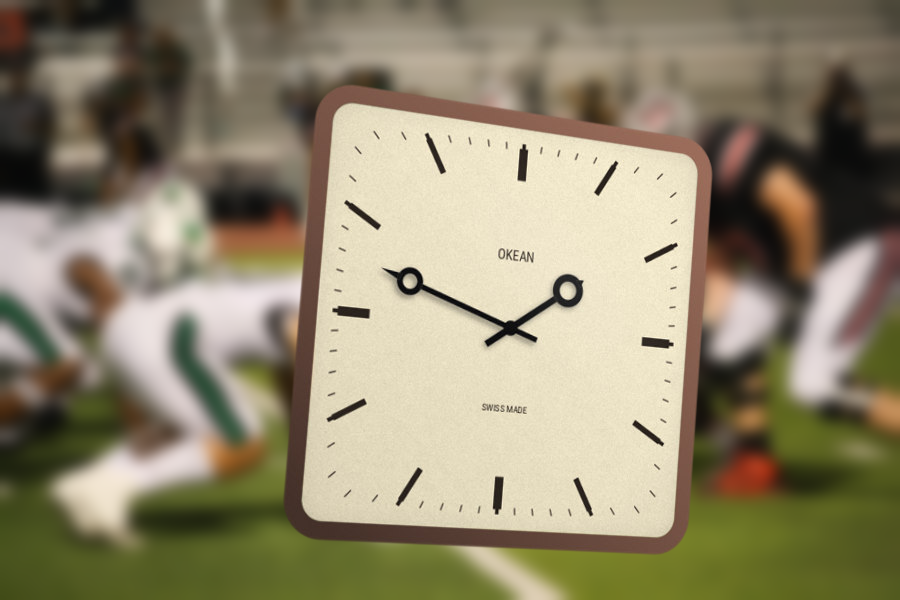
1:48
